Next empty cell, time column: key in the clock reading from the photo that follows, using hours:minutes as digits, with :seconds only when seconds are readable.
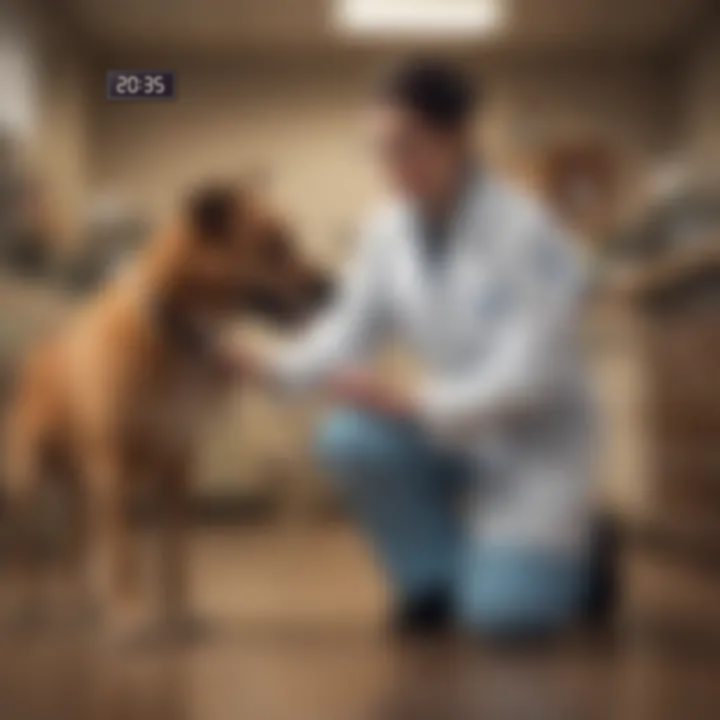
20:35
